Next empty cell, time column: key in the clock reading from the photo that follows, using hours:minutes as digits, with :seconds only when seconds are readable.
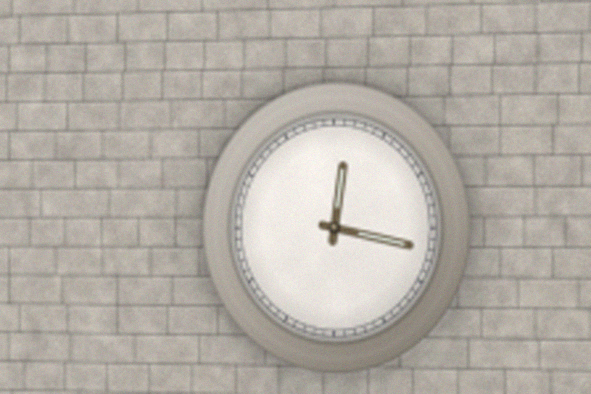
12:17
